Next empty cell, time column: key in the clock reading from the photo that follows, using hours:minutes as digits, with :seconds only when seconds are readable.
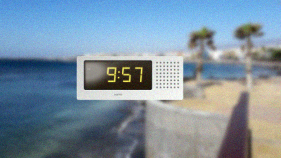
9:57
